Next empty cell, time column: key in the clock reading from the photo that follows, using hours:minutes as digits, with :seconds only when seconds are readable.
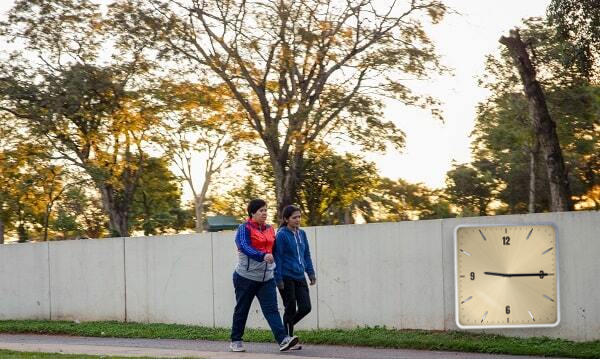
9:15
